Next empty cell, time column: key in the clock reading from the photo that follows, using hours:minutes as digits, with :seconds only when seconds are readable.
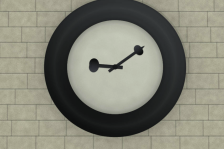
9:09
